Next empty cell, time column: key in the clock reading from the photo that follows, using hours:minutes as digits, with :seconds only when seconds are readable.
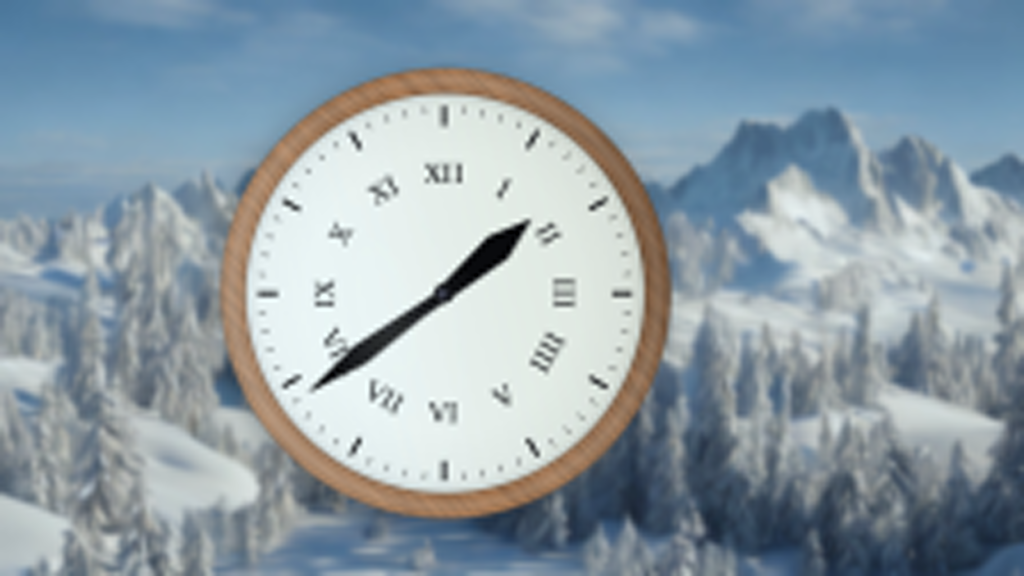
1:39
